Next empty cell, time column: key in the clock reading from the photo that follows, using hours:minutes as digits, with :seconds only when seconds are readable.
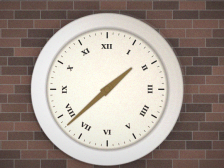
1:38
